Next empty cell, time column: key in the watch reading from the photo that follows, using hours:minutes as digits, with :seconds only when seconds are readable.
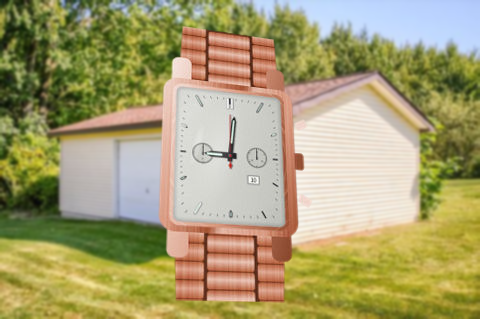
9:01
